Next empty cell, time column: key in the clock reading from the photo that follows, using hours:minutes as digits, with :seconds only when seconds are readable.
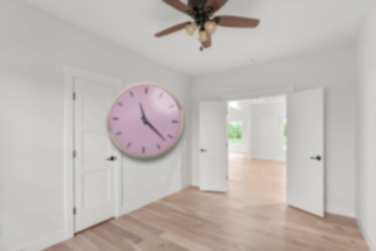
11:22
